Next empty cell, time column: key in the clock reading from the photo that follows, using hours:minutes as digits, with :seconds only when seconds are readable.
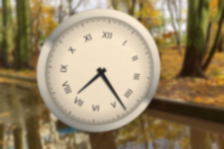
7:23
